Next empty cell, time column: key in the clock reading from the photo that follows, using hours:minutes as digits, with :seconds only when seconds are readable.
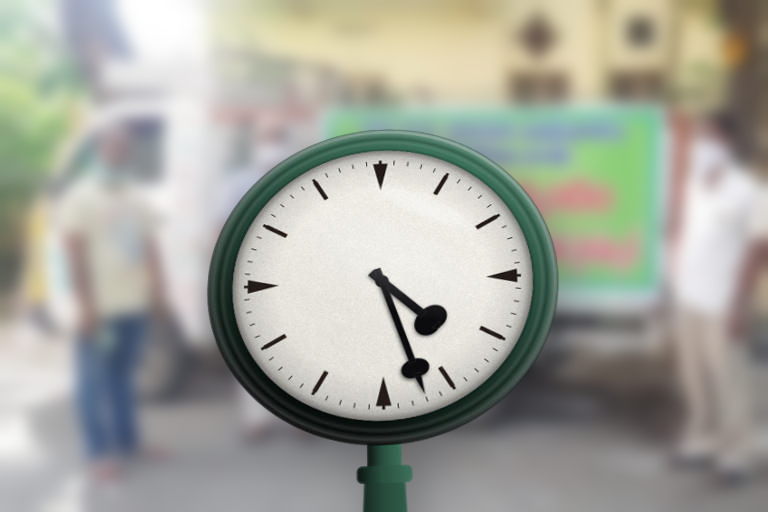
4:27
